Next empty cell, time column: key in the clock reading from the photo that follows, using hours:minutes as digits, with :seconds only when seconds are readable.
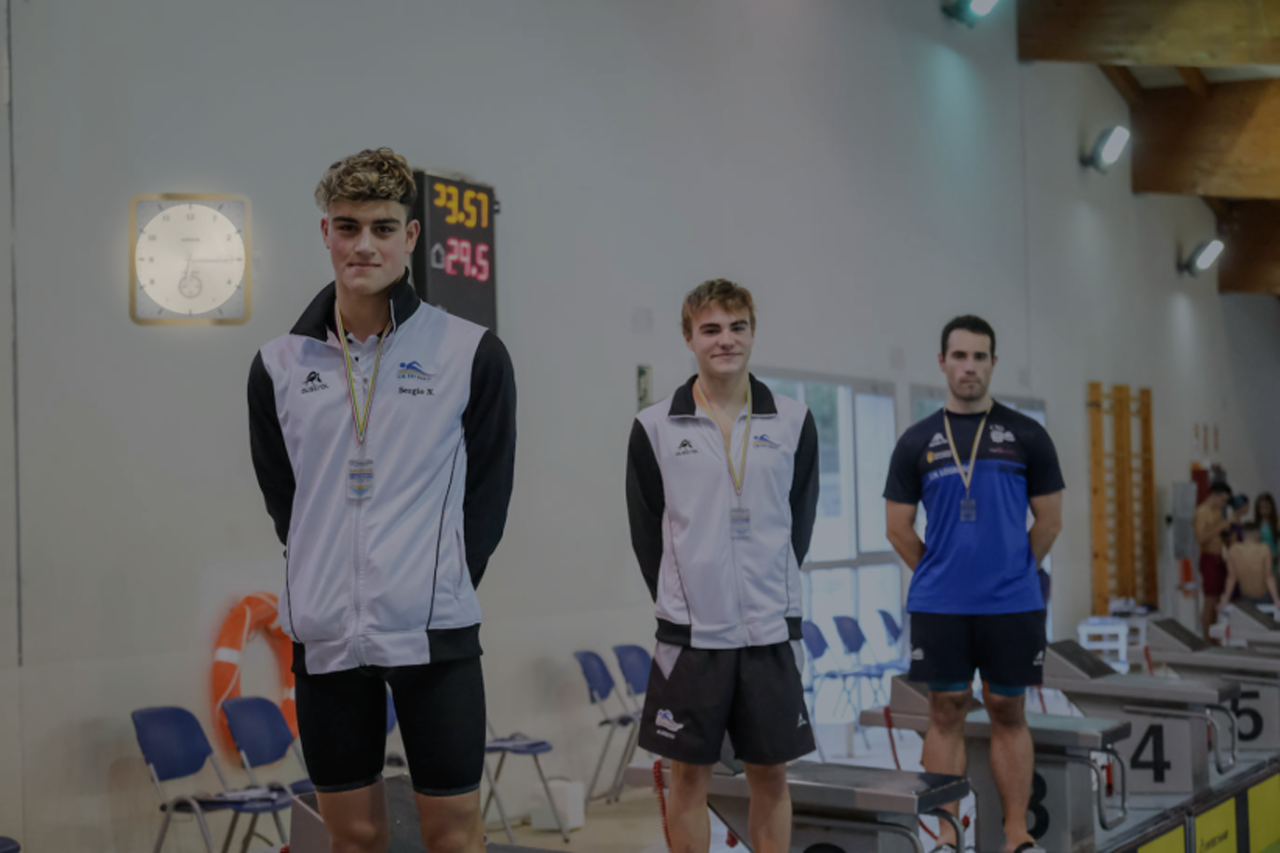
6:15
